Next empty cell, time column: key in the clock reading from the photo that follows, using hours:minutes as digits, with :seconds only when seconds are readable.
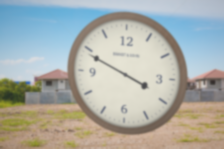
3:49
